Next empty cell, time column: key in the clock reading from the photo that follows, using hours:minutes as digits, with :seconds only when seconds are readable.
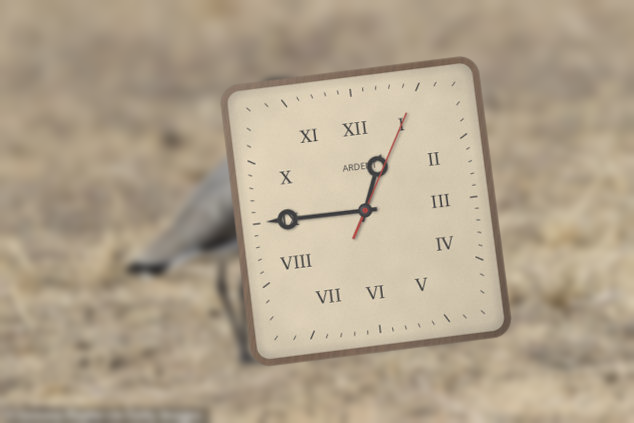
12:45:05
